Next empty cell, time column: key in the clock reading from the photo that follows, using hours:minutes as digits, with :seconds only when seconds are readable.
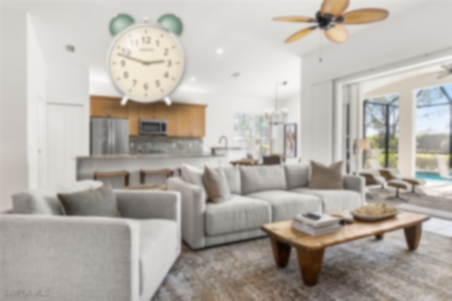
2:48
